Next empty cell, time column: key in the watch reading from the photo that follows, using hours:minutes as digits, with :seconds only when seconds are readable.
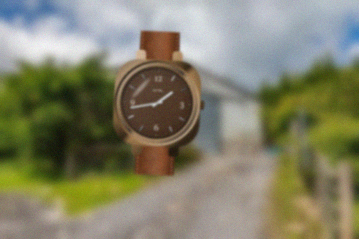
1:43
